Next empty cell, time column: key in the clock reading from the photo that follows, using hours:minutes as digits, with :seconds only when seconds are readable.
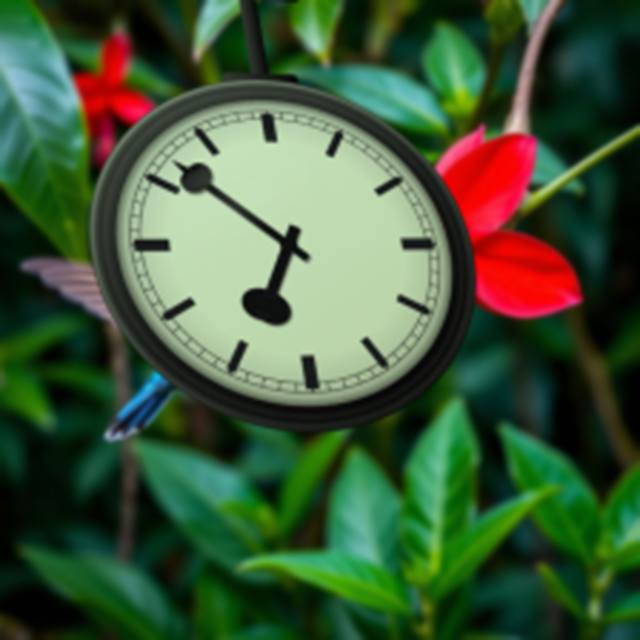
6:52
